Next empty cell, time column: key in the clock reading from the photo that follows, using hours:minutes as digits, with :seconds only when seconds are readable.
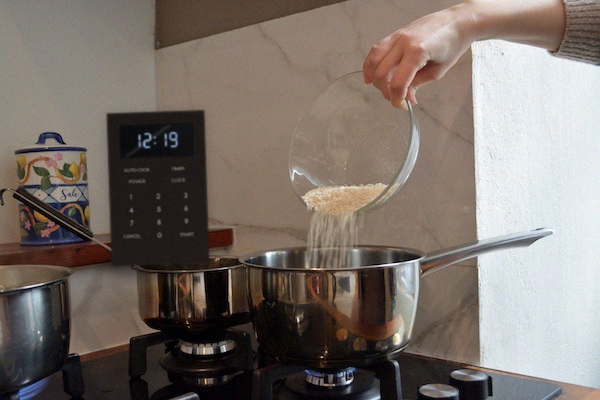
12:19
